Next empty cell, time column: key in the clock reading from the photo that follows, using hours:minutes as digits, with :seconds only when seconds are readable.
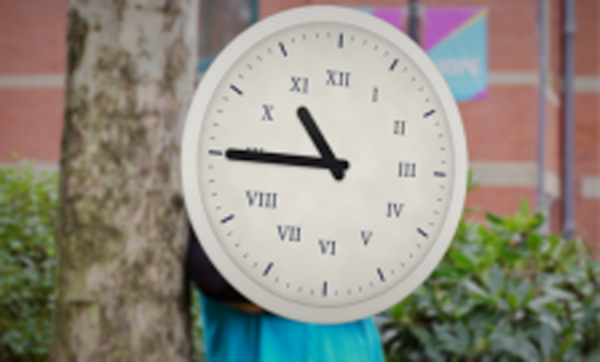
10:45
